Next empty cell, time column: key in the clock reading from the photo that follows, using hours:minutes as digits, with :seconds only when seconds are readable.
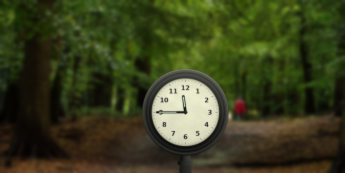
11:45
